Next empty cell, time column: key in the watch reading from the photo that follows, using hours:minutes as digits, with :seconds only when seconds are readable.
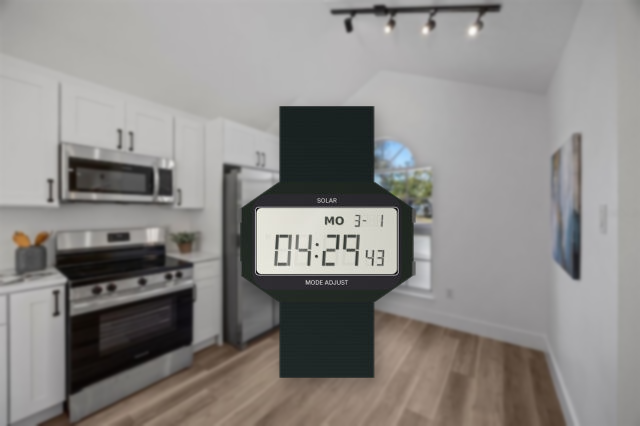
4:29:43
